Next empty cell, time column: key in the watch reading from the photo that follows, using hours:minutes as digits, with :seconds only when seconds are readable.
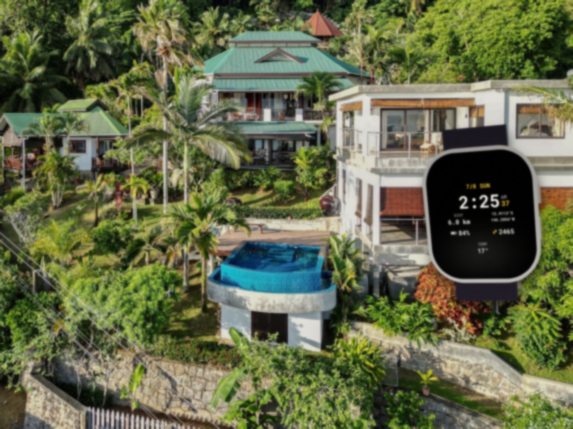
2:25
